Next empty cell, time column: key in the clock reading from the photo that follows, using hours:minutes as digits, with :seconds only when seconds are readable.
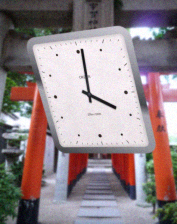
4:01
